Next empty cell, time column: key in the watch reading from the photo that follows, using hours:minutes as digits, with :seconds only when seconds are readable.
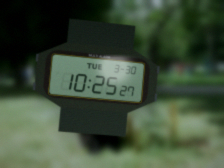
10:25:27
